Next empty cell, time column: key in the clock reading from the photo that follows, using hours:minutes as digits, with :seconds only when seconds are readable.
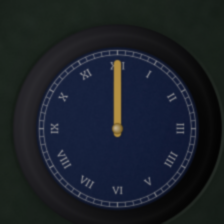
12:00
